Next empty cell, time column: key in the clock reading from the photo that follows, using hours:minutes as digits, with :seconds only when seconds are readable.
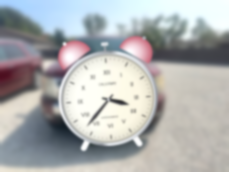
3:37
